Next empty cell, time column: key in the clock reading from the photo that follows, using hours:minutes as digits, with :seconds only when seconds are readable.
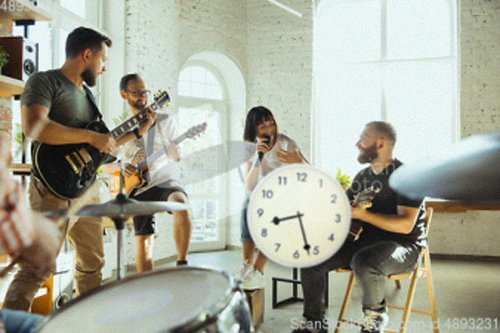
8:27
